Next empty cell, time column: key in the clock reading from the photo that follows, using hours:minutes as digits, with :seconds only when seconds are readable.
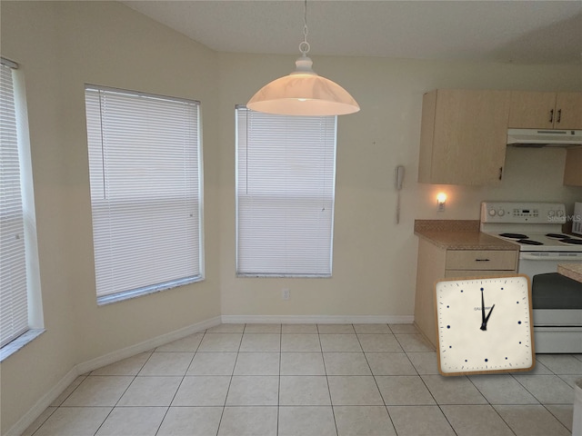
1:00
